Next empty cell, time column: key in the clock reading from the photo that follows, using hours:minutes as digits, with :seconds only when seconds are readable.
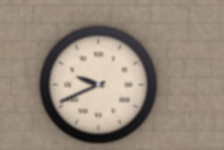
9:41
